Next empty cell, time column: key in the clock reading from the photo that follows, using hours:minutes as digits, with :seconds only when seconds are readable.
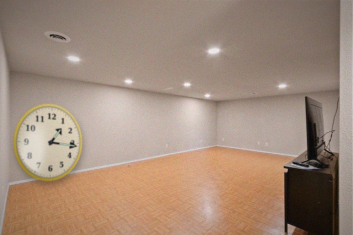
1:16
